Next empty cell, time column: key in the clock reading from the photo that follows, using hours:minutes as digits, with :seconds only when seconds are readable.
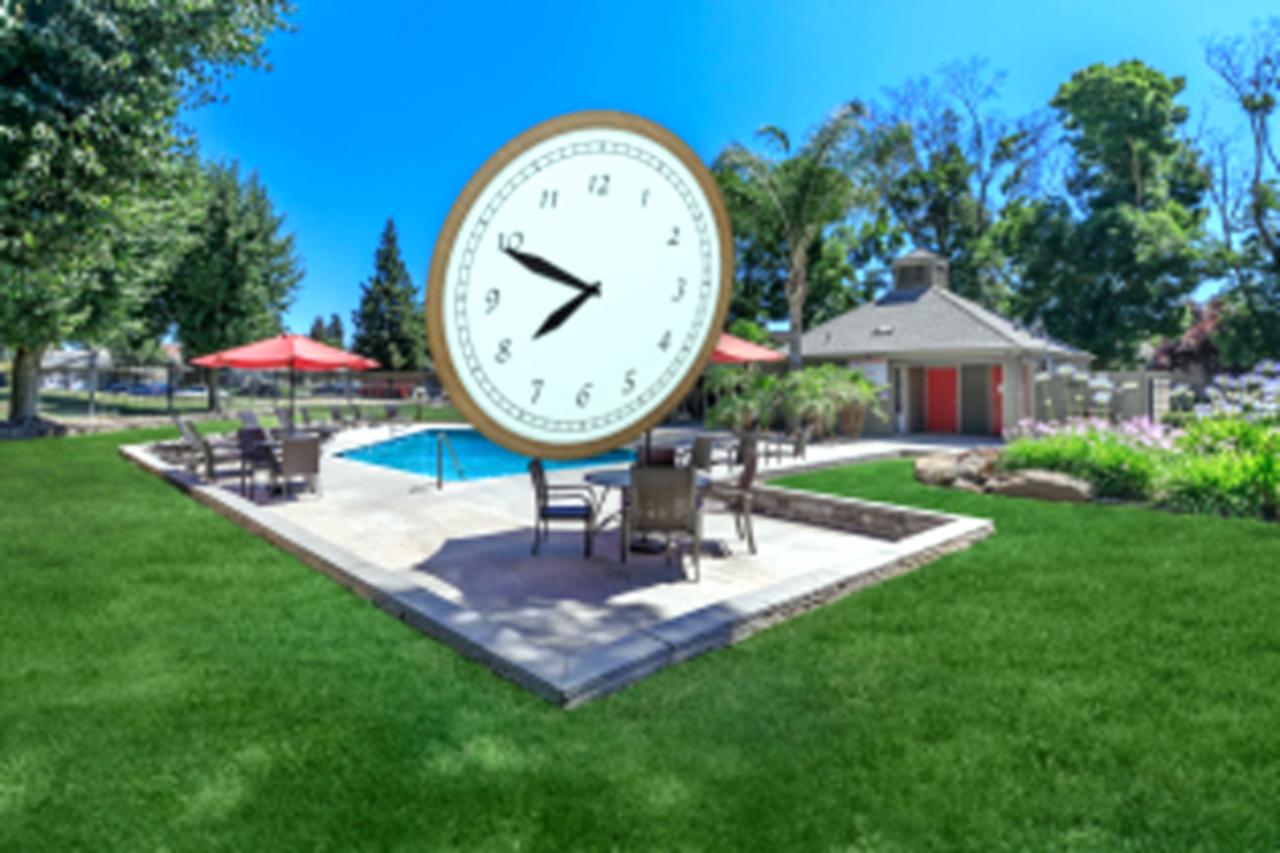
7:49
